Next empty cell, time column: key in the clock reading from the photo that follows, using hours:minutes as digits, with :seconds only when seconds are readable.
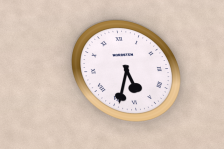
5:34
